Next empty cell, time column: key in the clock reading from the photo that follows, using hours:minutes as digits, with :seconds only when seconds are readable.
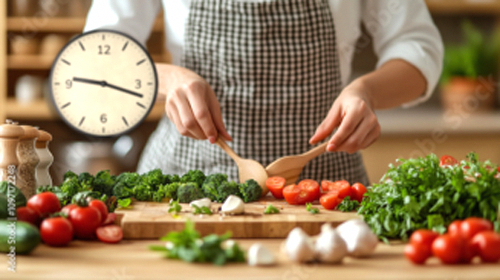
9:18
